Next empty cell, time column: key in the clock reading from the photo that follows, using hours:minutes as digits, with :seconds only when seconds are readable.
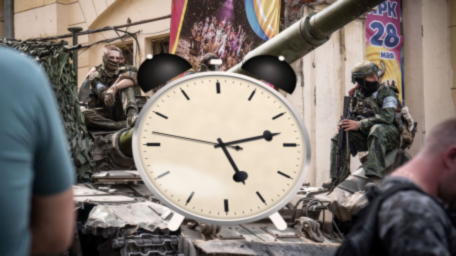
5:12:47
